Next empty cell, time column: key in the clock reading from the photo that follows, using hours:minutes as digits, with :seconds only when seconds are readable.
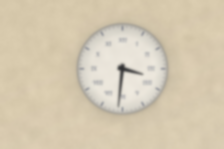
3:31
